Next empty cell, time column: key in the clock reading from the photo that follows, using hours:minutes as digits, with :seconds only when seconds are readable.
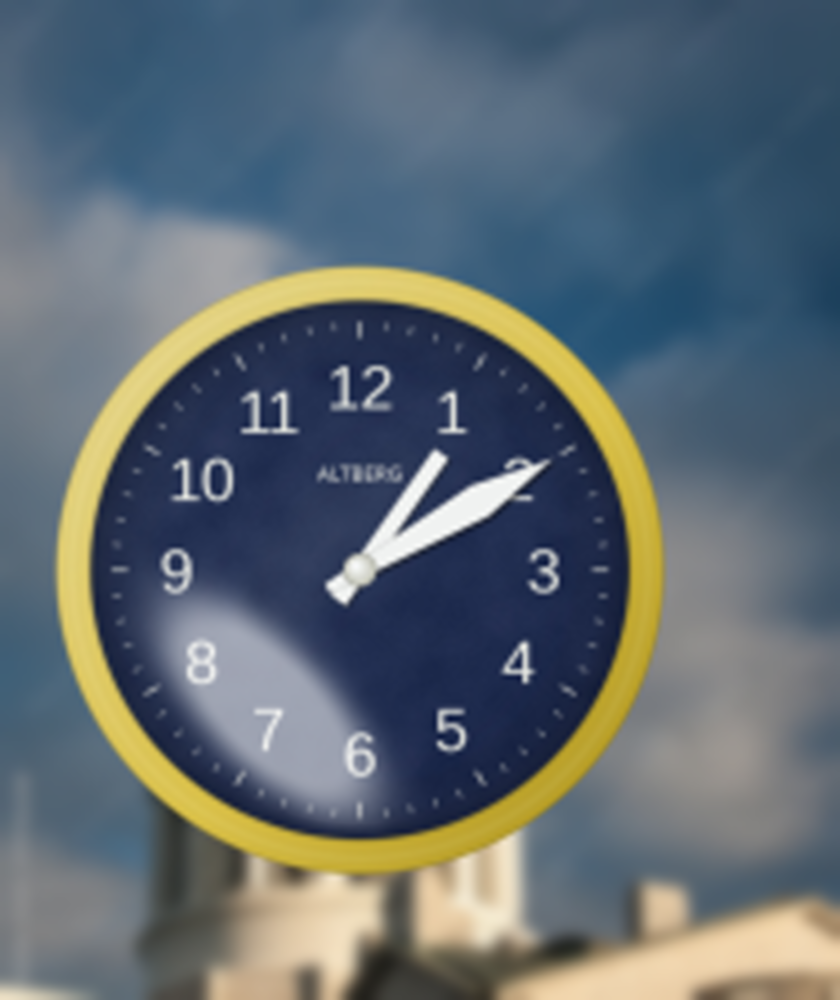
1:10
